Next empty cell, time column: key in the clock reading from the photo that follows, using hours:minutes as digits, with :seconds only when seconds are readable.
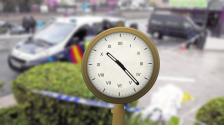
10:23
